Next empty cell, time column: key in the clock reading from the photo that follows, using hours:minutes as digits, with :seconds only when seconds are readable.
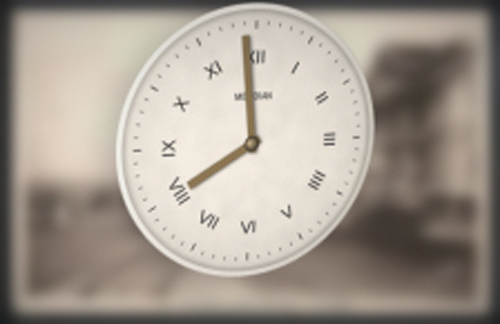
7:59
